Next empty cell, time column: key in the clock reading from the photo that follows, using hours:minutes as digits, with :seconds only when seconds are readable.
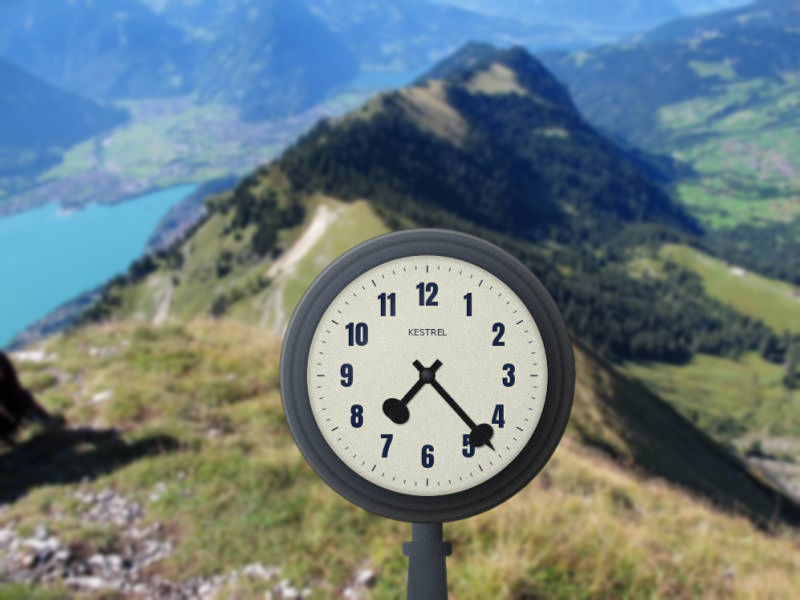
7:23
